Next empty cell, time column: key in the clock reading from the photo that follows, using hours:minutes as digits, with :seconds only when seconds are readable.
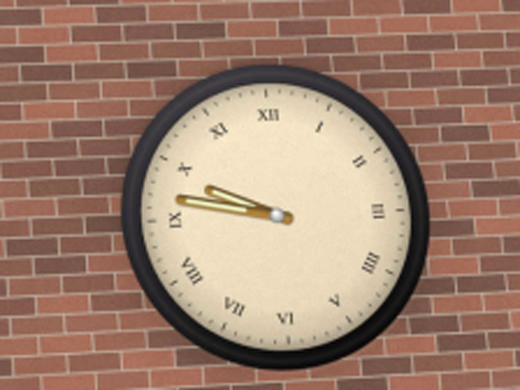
9:47
